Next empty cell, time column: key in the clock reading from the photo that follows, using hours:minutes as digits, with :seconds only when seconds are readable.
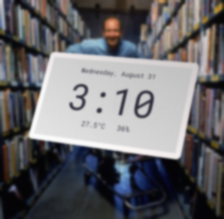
3:10
